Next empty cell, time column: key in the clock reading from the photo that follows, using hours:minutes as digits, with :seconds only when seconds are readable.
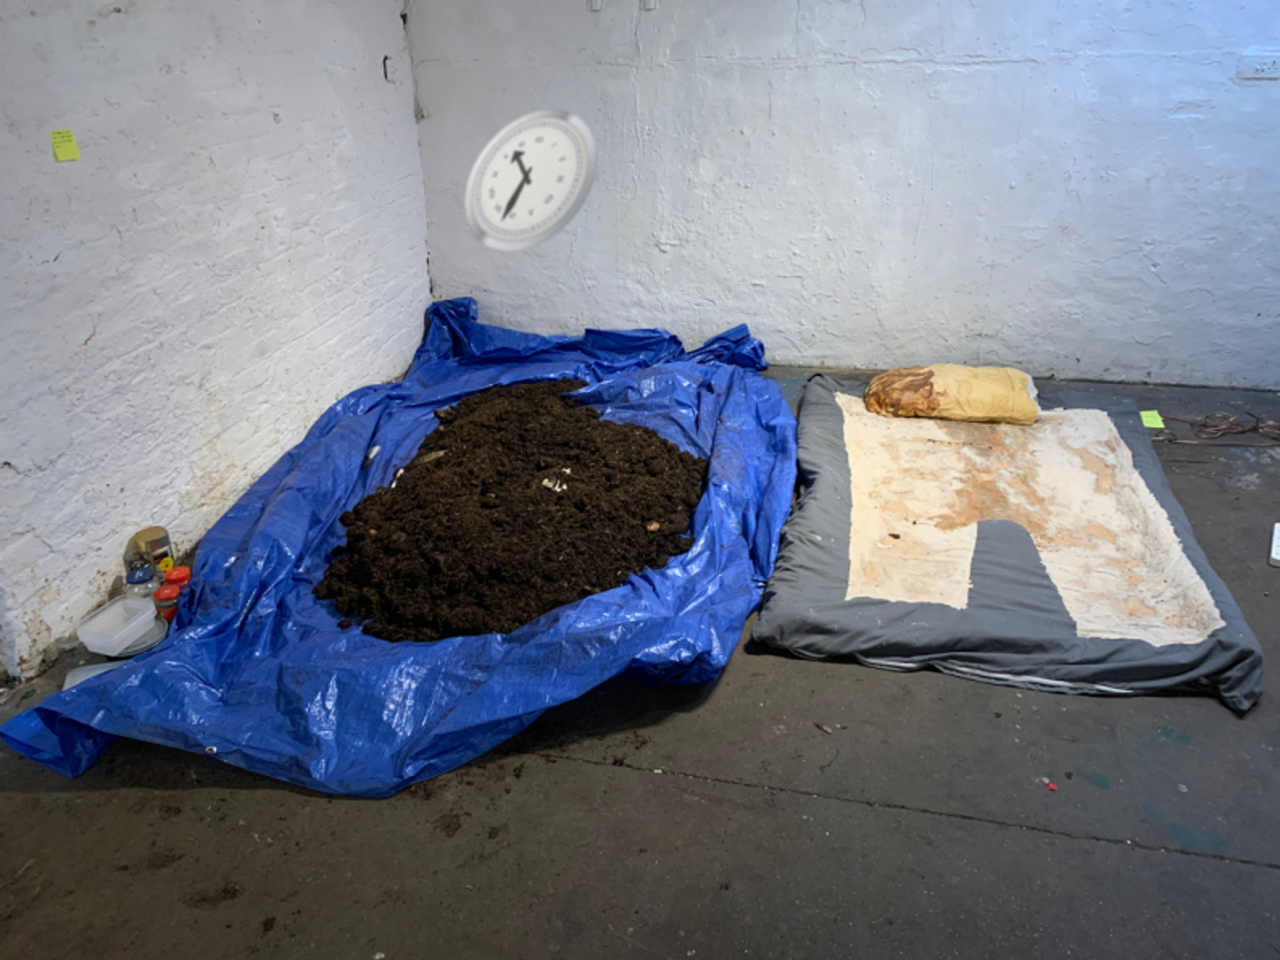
10:32
